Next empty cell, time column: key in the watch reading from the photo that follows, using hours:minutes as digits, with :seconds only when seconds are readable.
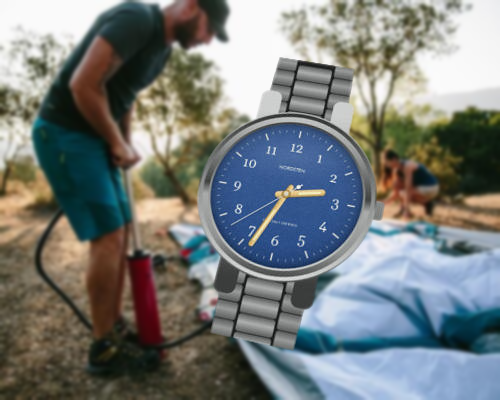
2:33:38
